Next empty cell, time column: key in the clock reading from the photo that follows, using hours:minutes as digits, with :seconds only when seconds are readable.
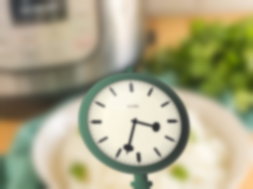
3:33
